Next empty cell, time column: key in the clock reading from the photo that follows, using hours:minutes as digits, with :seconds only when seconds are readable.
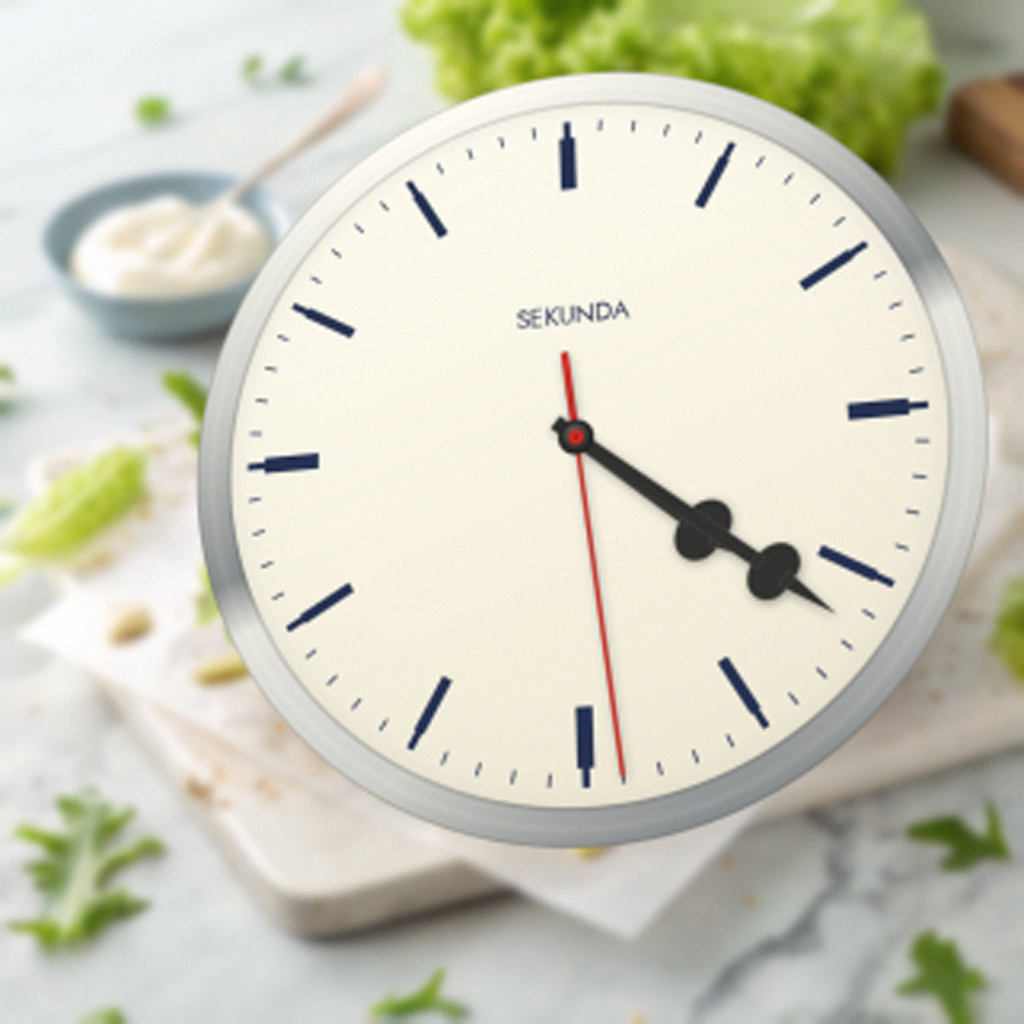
4:21:29
